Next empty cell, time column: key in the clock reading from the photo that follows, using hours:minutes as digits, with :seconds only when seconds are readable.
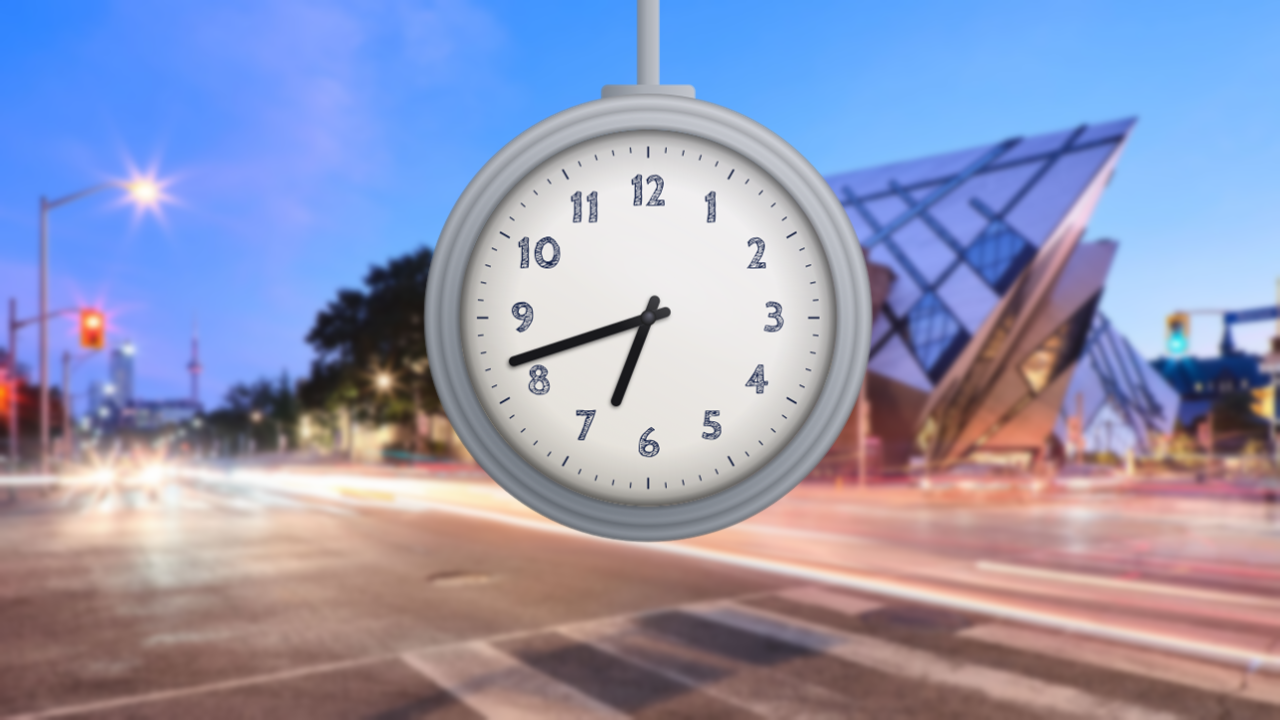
6:42
